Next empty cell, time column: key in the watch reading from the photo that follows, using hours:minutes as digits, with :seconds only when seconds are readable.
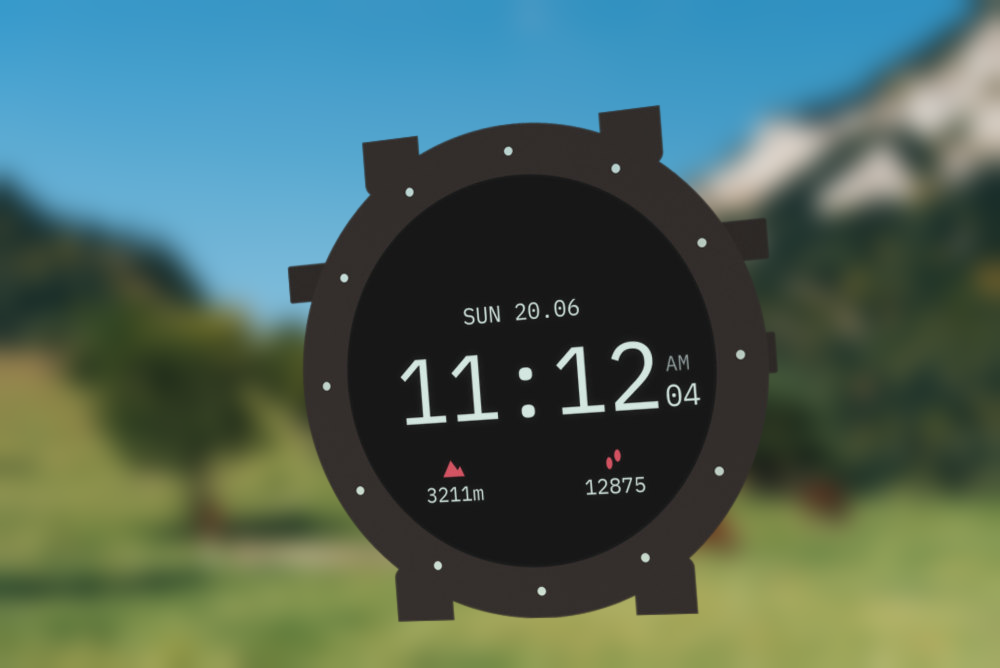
11:12:04
